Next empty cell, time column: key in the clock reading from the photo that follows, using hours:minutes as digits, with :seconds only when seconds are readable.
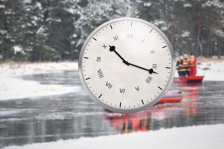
10:17
